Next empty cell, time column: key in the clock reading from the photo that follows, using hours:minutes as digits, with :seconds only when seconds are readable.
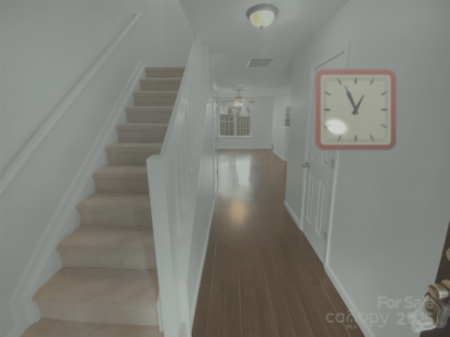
12:56
